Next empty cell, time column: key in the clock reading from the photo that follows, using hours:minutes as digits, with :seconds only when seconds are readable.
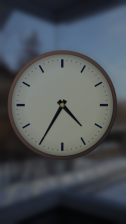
4:35
